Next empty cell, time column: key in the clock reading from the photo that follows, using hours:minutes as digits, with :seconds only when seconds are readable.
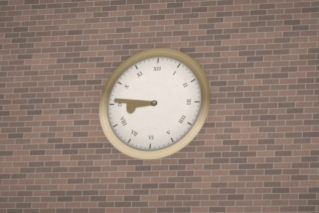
8:46
